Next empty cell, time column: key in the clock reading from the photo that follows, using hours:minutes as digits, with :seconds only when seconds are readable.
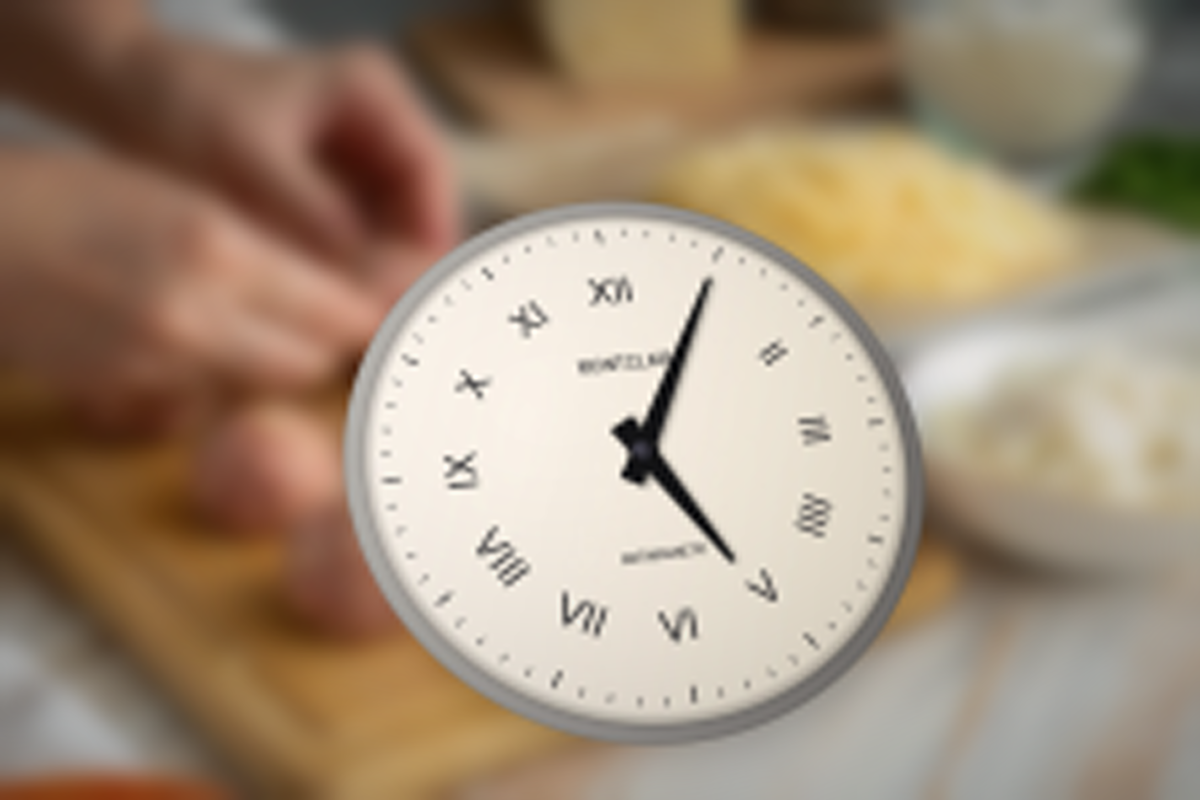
5:05
